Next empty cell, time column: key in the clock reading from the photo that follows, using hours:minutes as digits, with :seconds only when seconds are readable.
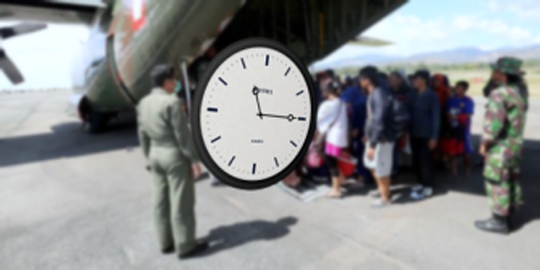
11:15
